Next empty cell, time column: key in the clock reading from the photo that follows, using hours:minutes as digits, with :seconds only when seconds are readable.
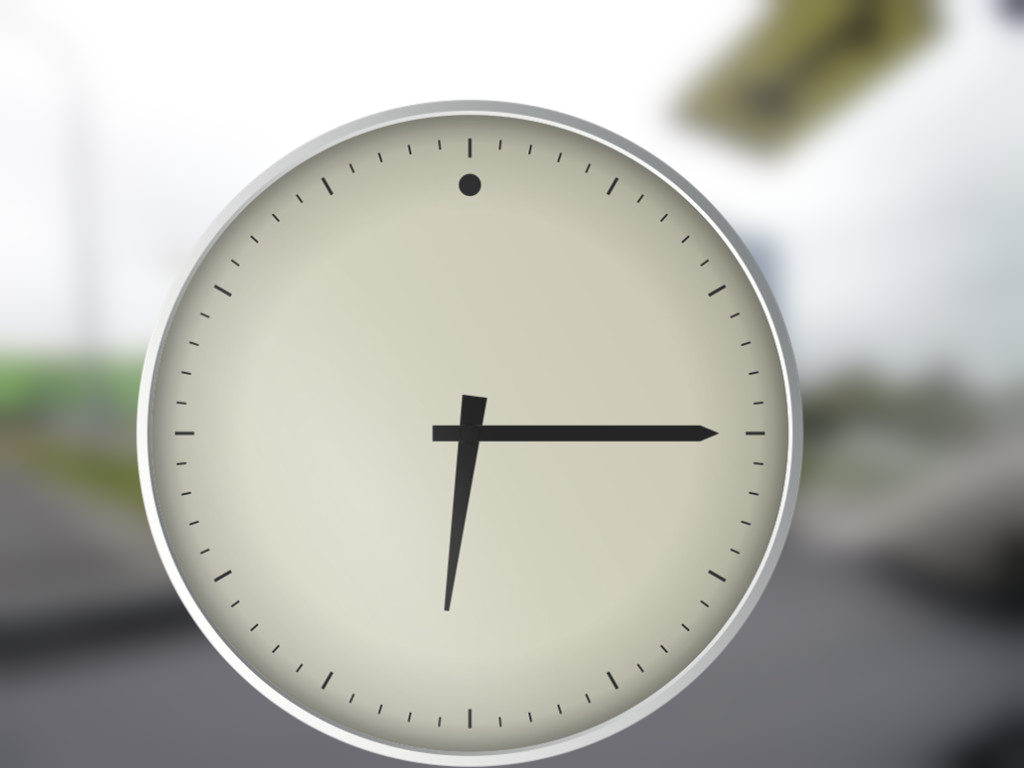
6:15
